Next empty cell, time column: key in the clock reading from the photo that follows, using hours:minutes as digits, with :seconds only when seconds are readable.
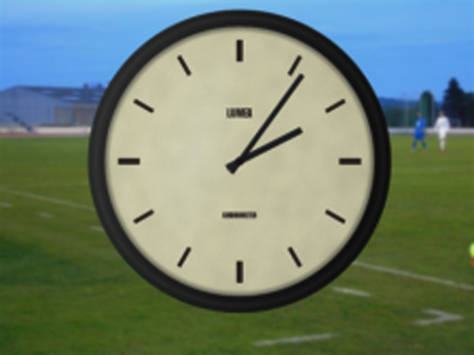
2:06
